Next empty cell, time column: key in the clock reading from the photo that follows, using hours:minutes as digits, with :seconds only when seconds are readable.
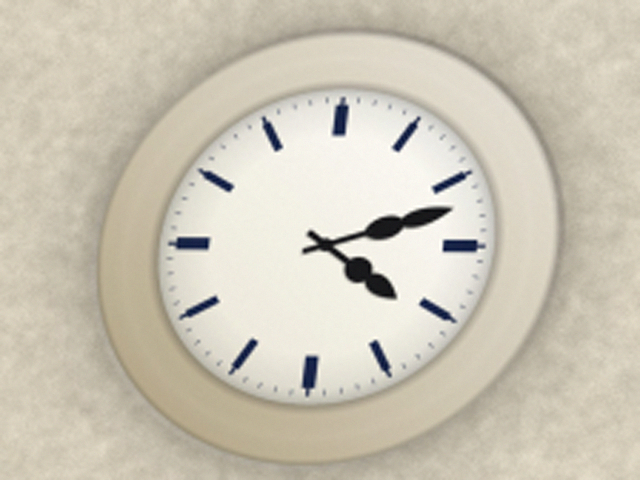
4:12
